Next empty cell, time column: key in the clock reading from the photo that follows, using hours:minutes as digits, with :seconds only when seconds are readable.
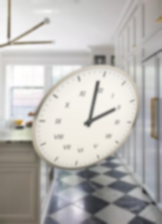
1:59
